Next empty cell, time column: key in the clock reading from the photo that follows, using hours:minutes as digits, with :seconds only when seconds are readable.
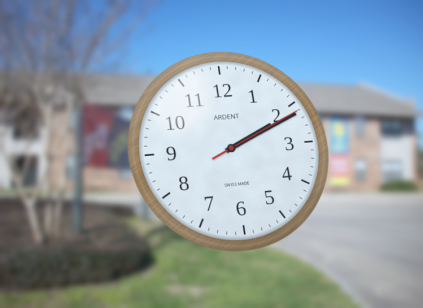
2:11:11
